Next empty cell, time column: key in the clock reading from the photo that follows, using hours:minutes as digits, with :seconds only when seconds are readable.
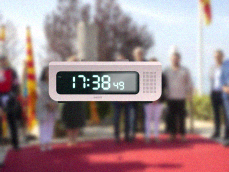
17:38:49
